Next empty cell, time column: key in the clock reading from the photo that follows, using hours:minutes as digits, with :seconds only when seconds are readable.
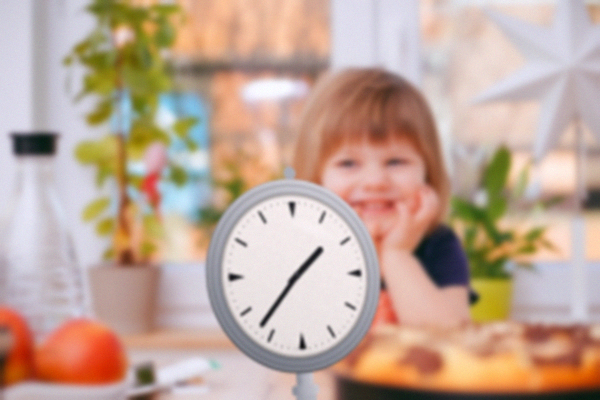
1:37
